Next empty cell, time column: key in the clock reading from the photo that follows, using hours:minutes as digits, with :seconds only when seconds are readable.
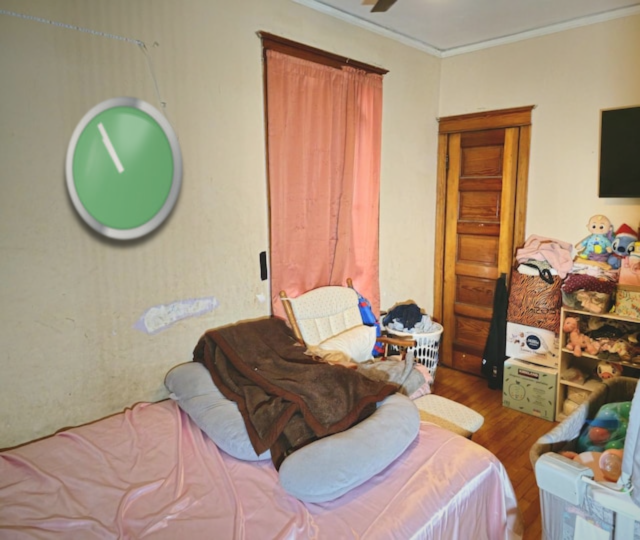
10:55
